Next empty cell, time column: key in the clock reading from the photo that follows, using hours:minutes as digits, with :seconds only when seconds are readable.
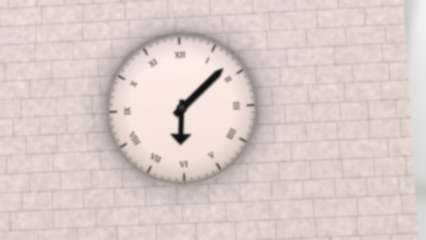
6:08
